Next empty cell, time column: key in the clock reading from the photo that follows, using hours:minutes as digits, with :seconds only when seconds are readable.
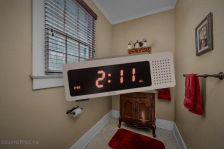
2:11
